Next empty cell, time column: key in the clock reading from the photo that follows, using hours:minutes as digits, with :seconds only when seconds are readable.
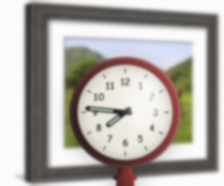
7:46
